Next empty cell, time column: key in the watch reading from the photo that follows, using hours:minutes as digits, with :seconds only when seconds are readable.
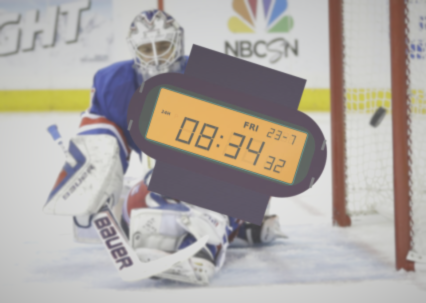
8:34:32
